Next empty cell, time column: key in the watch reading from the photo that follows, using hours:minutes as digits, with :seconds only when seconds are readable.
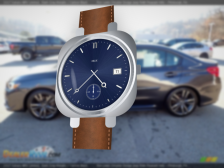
4:38
